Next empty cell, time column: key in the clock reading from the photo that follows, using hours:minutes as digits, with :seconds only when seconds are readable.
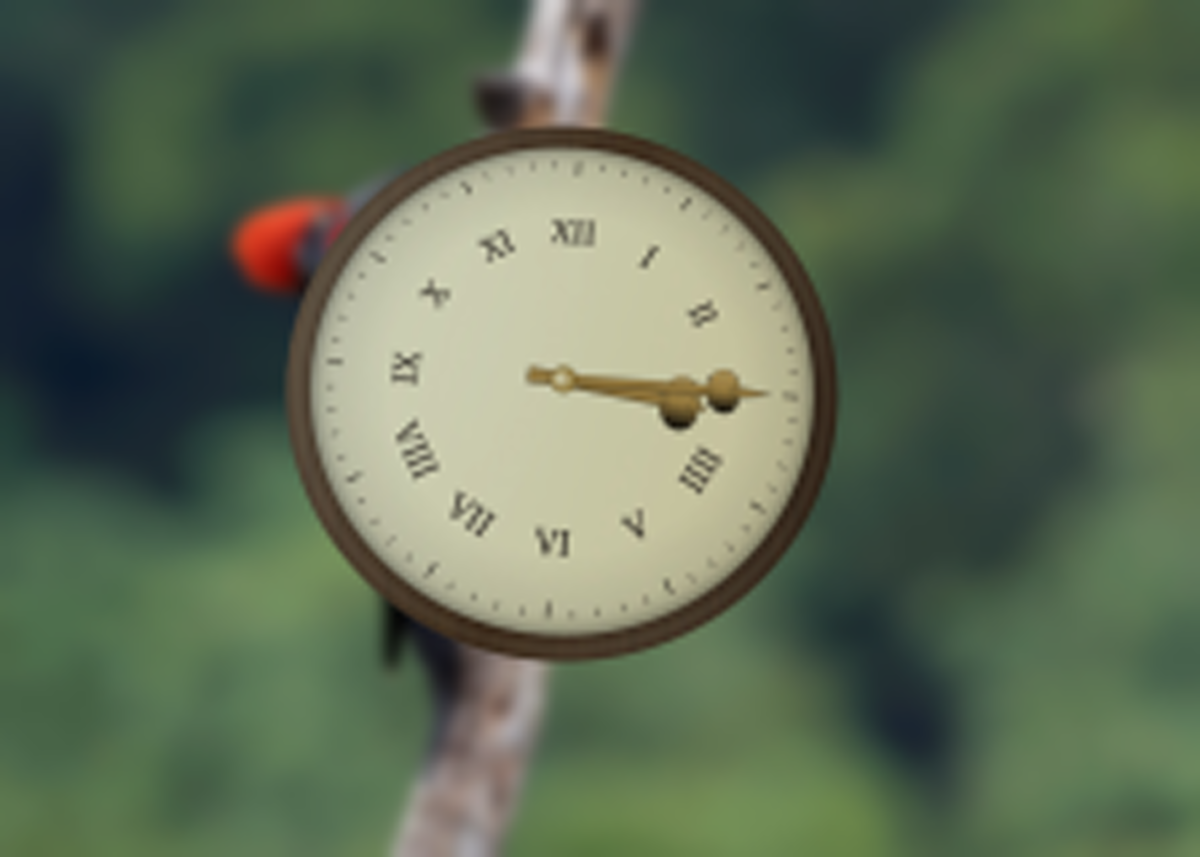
3:15
